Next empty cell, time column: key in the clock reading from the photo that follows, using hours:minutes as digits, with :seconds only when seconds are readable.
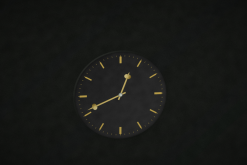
12:41
